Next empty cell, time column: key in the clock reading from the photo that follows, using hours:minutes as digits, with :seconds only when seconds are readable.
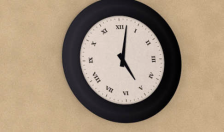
5:02
